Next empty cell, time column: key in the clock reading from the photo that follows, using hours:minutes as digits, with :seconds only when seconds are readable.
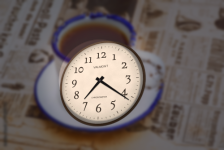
7:21
